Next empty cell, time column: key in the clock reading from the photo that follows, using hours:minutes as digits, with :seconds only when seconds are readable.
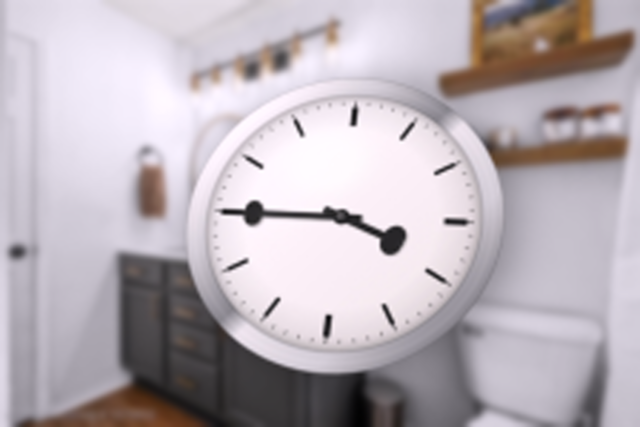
3:45
